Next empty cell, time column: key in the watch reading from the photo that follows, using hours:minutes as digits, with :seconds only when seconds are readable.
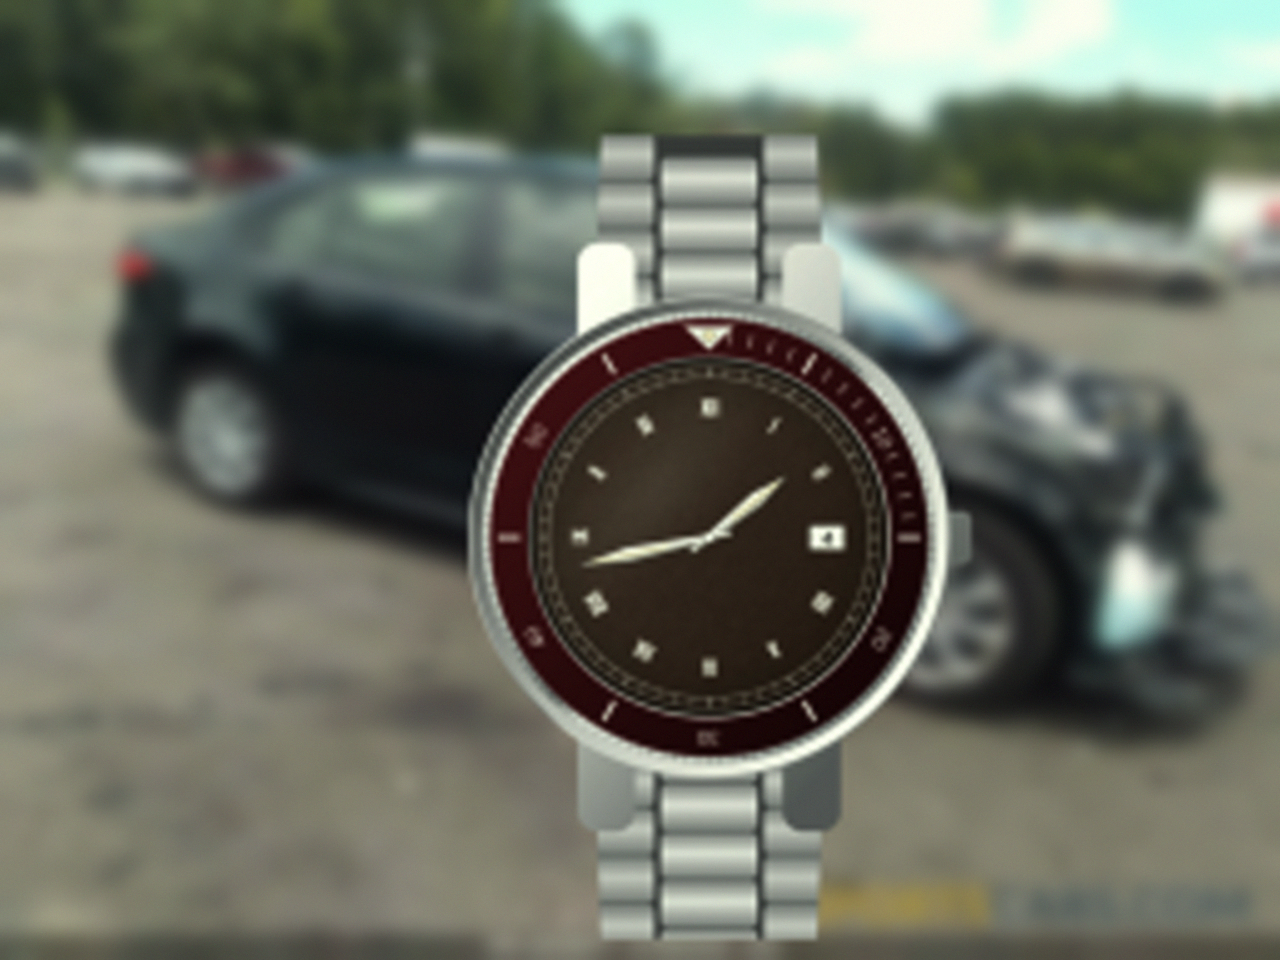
1:43
